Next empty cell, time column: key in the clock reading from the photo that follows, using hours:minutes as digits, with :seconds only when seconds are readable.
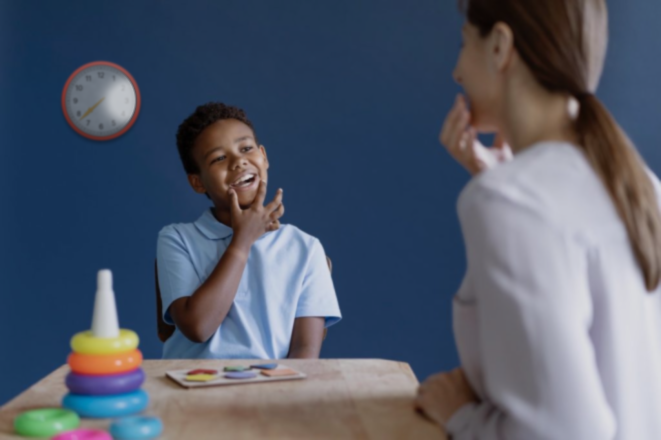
7:38
